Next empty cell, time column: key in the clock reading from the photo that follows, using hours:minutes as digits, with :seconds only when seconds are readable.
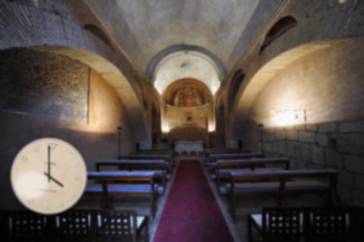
3:59
